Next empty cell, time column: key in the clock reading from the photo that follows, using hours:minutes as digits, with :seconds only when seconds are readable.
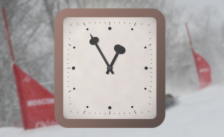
12:55
